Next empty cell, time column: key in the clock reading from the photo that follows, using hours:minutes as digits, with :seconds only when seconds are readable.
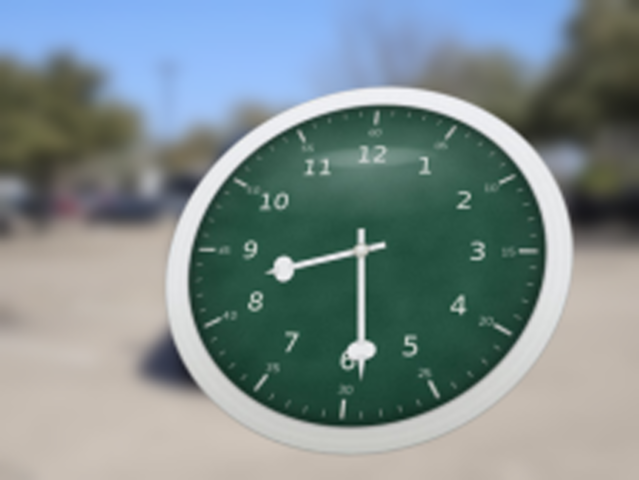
8:29
